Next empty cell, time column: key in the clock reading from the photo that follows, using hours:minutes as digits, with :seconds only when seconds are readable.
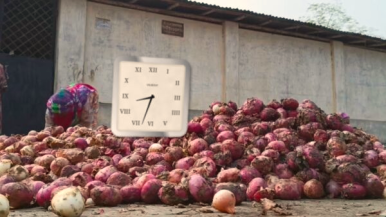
8:33
